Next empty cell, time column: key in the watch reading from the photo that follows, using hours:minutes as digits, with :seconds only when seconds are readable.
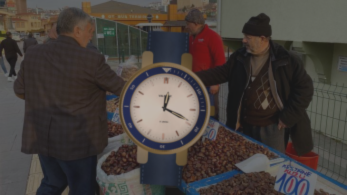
12:19
